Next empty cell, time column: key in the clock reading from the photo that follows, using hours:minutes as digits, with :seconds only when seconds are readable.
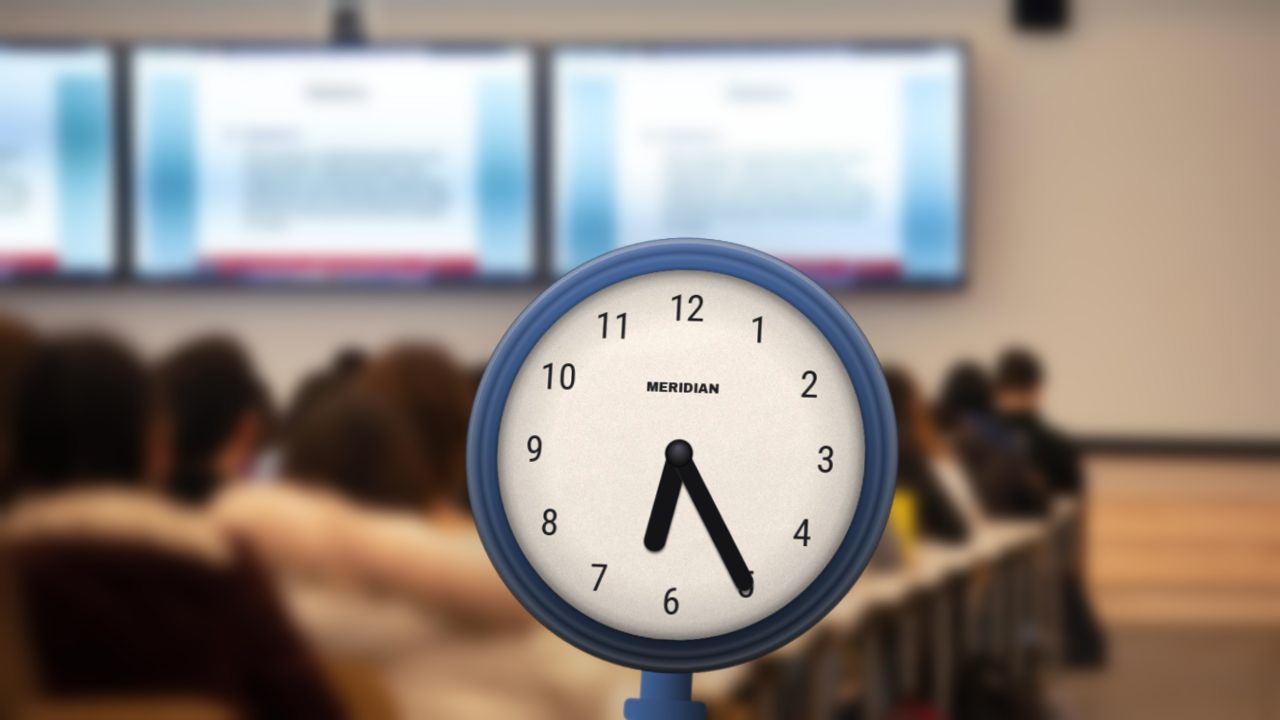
6:25
